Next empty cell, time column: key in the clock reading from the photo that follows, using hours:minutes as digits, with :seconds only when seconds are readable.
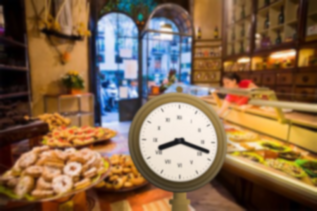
8:18
